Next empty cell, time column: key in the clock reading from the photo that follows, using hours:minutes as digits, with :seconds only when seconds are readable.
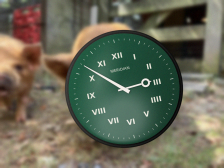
2:52
